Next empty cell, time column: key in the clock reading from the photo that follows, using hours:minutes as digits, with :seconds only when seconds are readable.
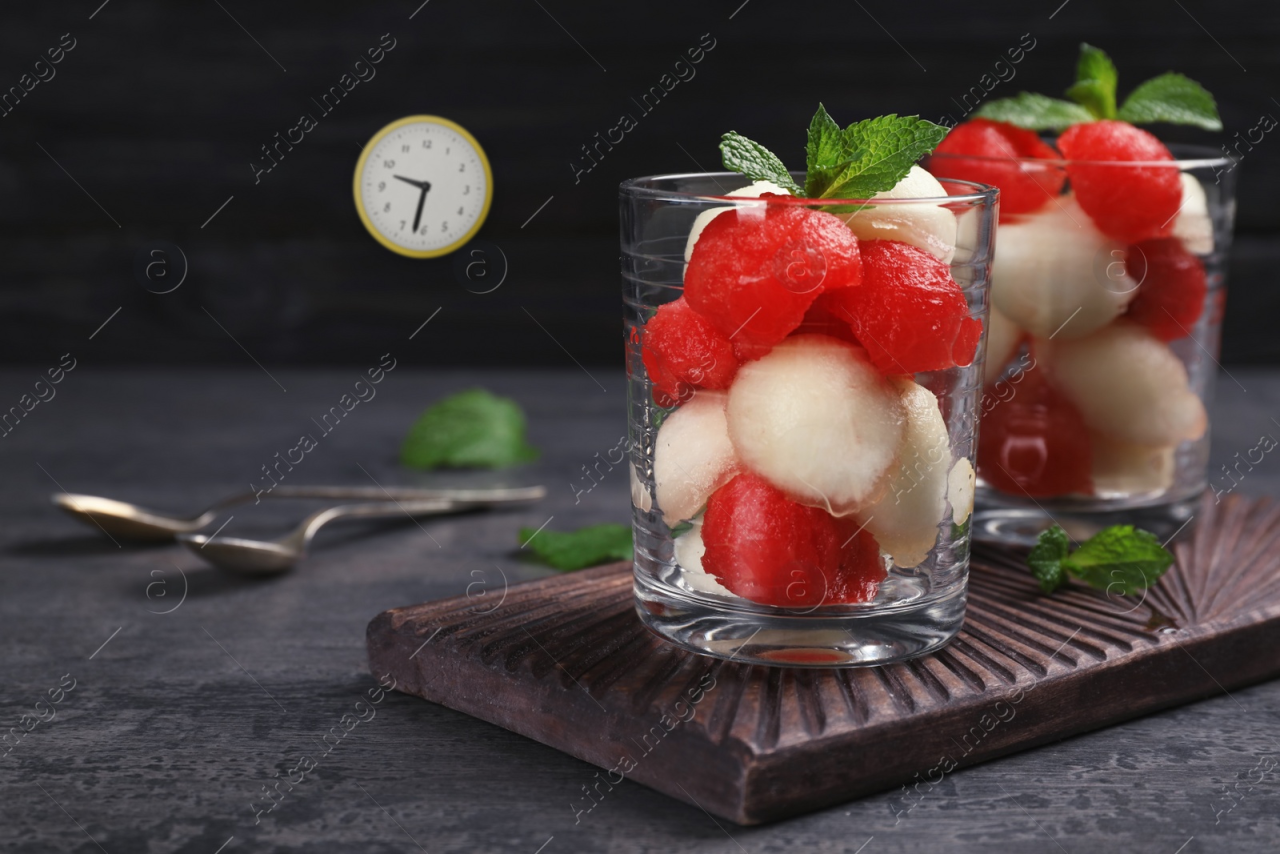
9:32
